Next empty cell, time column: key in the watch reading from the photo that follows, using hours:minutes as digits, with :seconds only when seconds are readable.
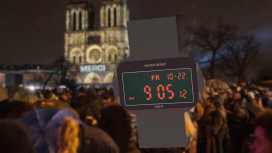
9:05:12
